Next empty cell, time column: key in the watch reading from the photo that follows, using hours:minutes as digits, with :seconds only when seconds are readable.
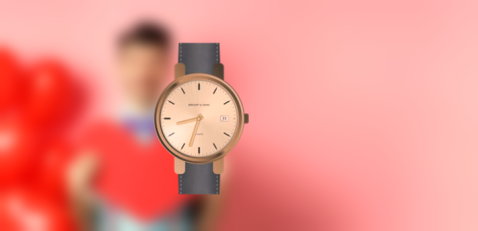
8:33
